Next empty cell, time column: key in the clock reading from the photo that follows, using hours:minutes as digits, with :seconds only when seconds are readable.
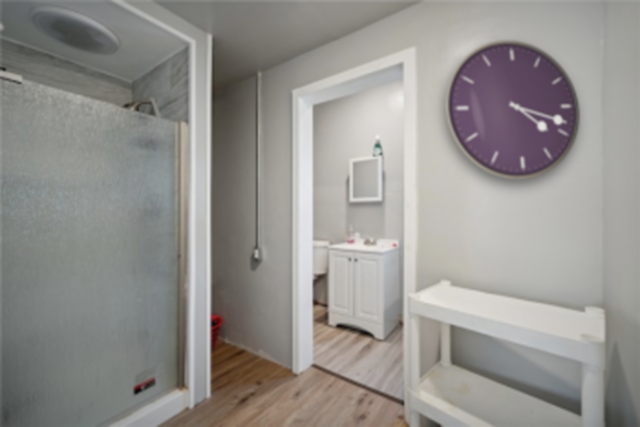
4:18
